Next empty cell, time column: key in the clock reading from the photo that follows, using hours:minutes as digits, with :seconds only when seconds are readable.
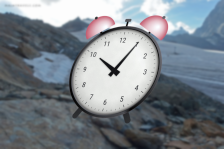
10:05
